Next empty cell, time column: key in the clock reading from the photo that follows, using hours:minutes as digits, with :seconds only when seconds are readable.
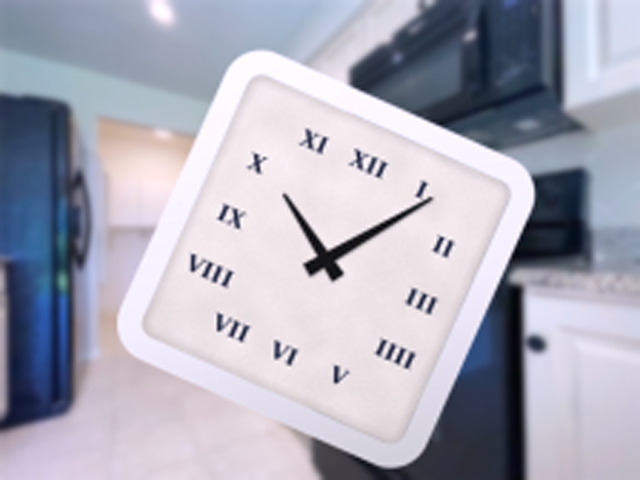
10:06
